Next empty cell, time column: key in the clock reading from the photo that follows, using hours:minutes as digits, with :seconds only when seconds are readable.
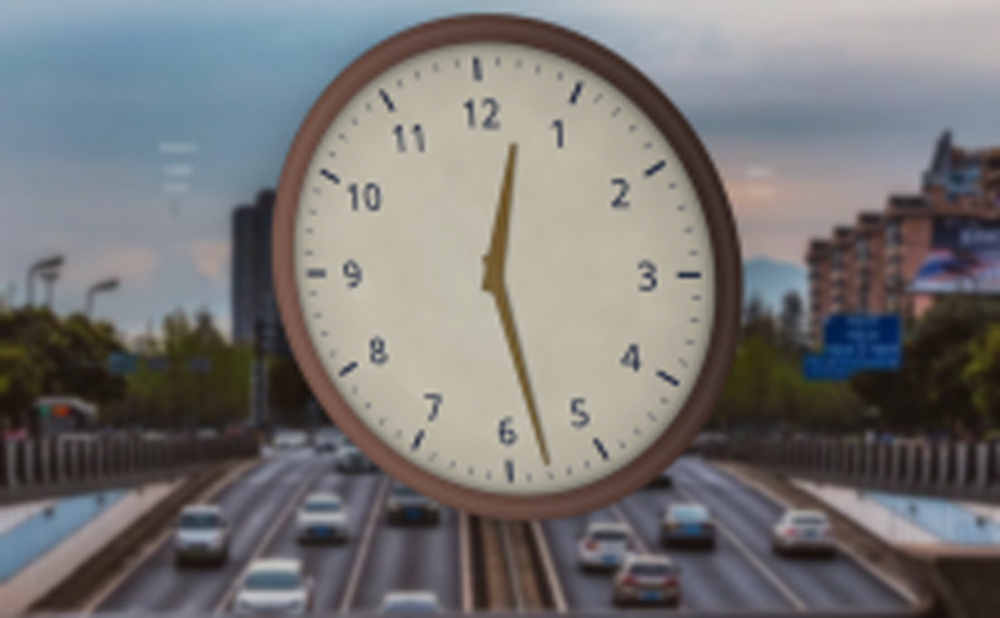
12:28
